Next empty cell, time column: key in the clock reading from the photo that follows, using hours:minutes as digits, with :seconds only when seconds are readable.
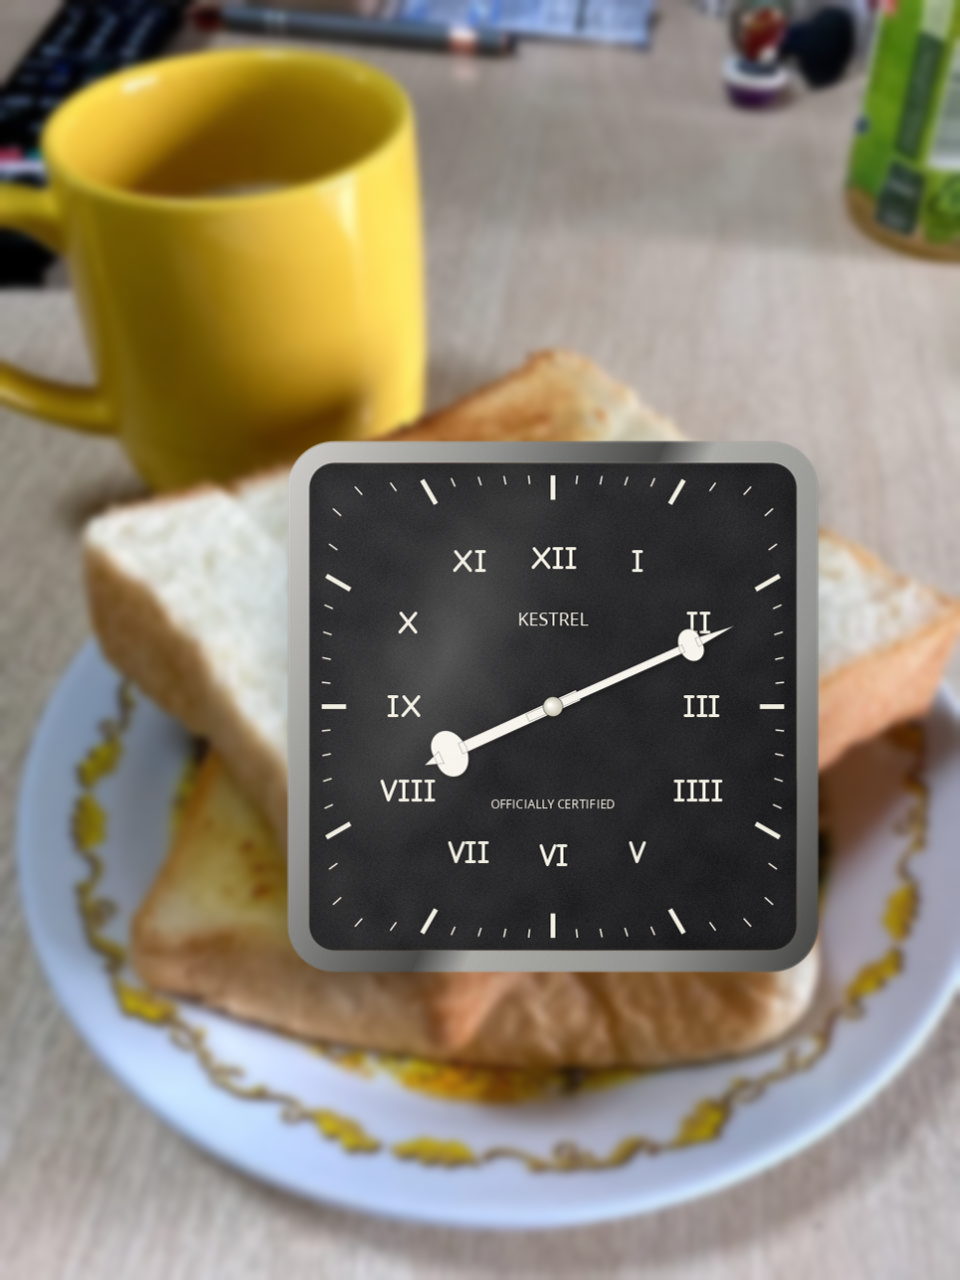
8:11
